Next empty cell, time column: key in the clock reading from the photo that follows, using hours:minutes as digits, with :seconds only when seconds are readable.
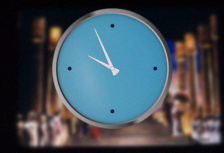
9:56
